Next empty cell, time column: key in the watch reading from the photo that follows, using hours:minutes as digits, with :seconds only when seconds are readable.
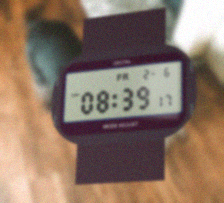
8:39:17
